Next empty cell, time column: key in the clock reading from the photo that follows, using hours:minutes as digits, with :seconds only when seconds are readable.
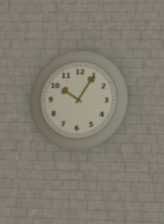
10:05
